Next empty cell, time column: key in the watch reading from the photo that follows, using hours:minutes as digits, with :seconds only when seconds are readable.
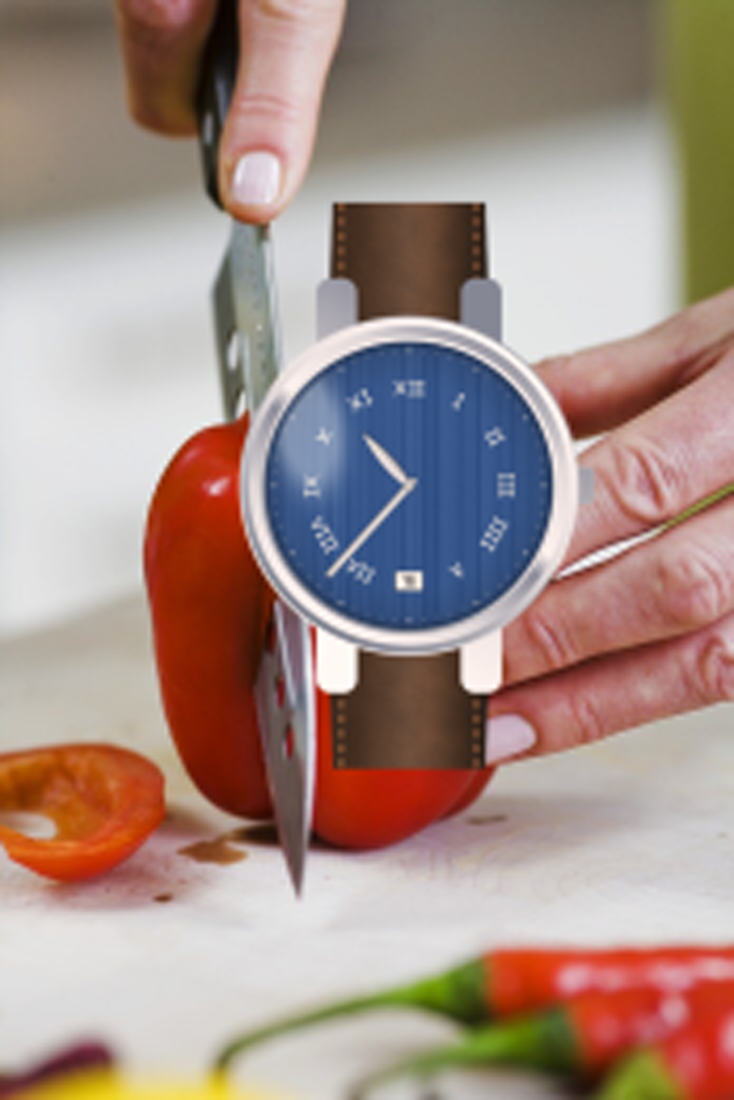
10:37
